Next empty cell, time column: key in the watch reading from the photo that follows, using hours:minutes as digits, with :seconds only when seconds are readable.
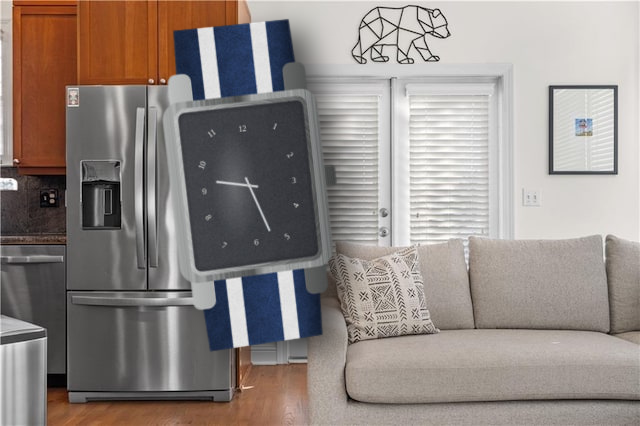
9:27
